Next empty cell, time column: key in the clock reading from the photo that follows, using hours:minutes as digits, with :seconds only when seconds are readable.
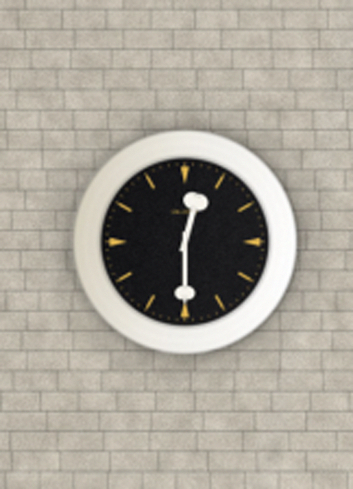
12:30
